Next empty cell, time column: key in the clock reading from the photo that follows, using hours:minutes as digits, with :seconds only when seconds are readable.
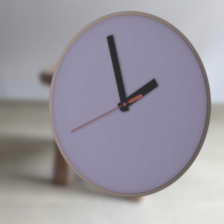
1:57:41
